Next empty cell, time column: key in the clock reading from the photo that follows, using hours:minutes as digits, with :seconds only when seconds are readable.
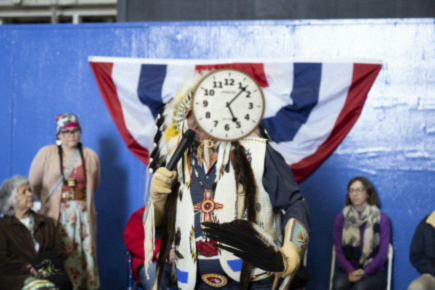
5:07
